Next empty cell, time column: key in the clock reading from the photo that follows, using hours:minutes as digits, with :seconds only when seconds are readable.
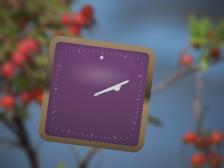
2:10
